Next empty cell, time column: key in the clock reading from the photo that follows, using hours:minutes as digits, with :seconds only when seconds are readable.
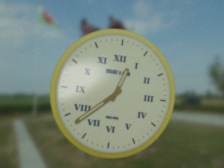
12:38
